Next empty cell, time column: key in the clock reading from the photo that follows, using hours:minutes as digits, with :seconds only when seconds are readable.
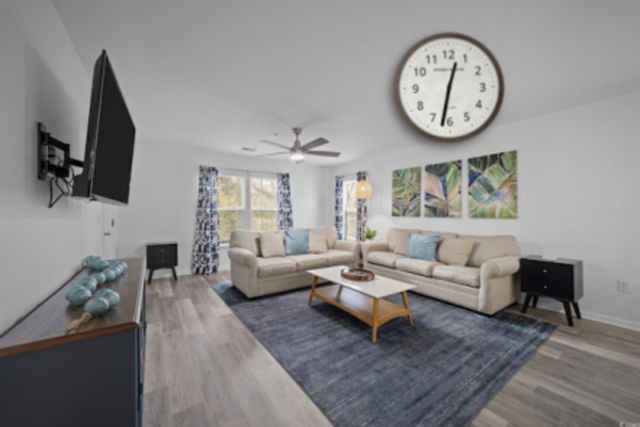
12:32
